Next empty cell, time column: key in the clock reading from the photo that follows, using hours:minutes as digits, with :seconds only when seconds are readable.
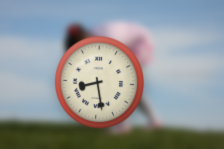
8:28
